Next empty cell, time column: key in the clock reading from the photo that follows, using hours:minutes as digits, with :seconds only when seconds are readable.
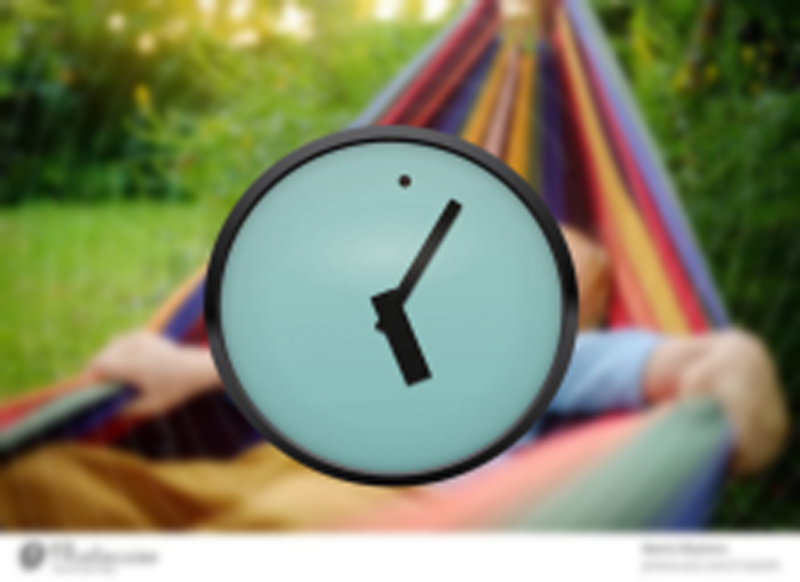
5:04
